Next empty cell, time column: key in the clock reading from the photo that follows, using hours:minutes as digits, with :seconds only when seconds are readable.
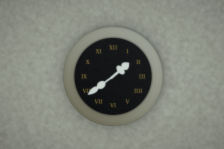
1:39
